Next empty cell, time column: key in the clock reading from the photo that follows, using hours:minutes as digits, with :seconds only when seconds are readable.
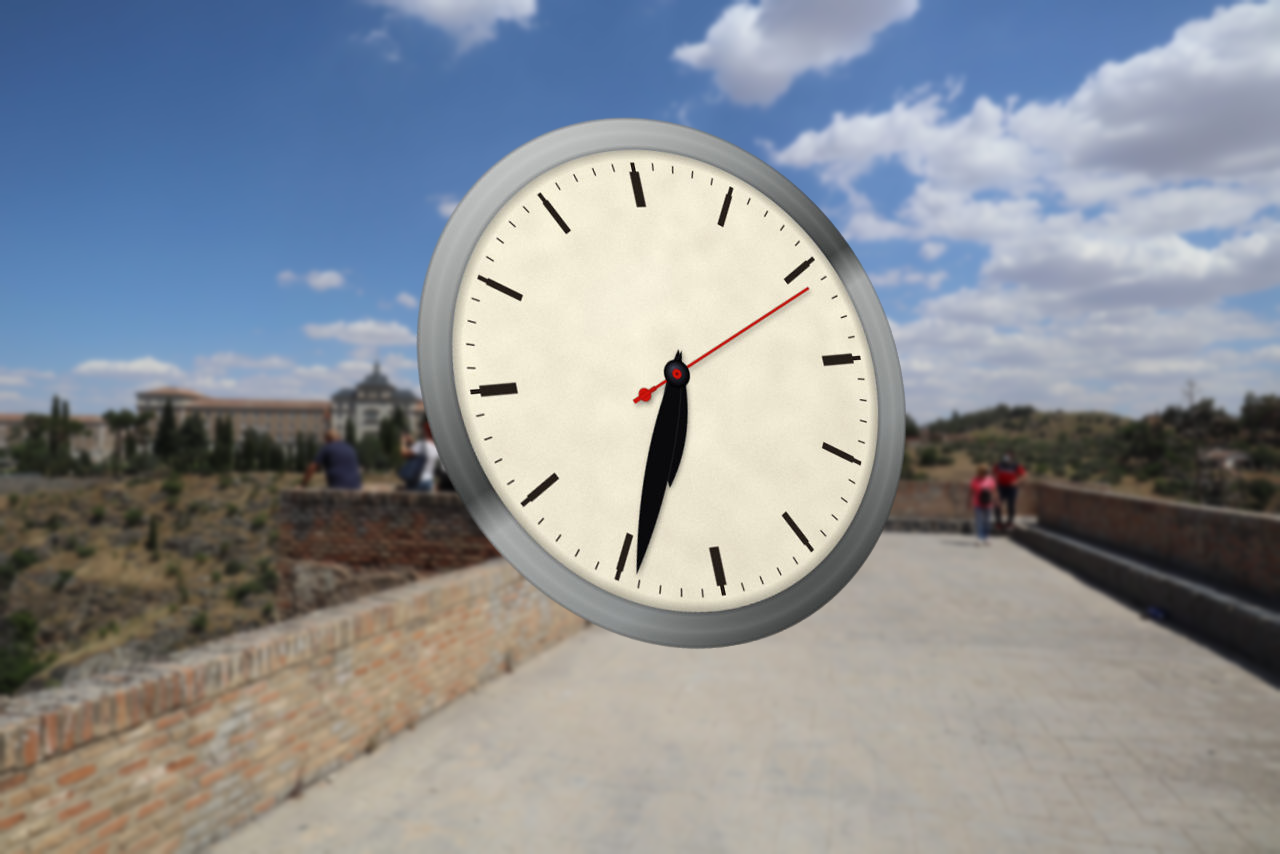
6:34:11
